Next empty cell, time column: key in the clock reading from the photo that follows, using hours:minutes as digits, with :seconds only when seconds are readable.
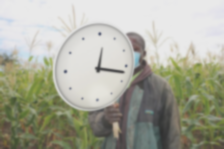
12:17
